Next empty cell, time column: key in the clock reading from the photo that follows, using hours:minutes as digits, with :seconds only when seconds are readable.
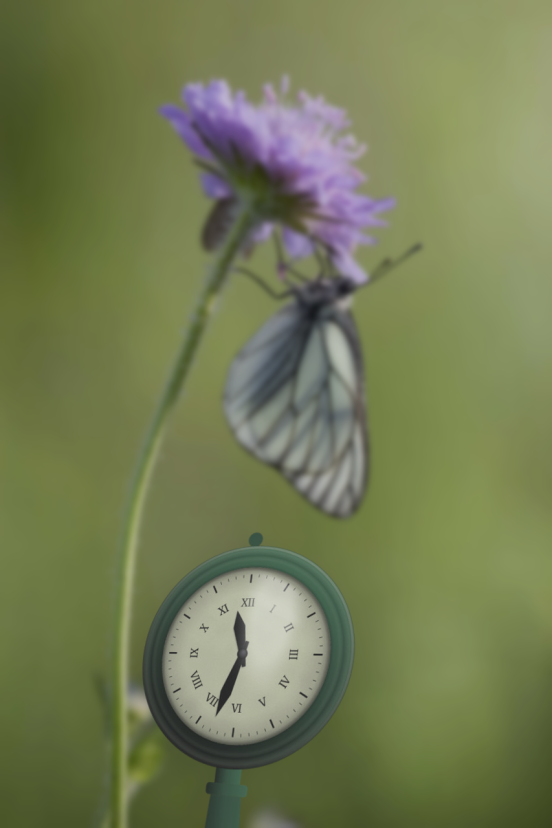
11:33
